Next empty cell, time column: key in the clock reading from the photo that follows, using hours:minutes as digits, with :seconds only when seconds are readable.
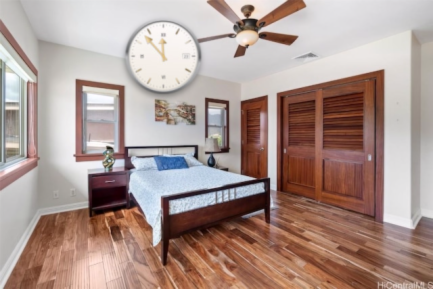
11:53
